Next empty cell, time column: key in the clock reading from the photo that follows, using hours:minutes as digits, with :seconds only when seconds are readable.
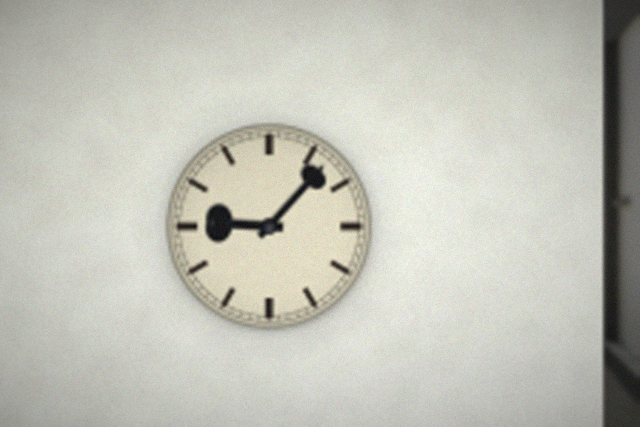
9:07
